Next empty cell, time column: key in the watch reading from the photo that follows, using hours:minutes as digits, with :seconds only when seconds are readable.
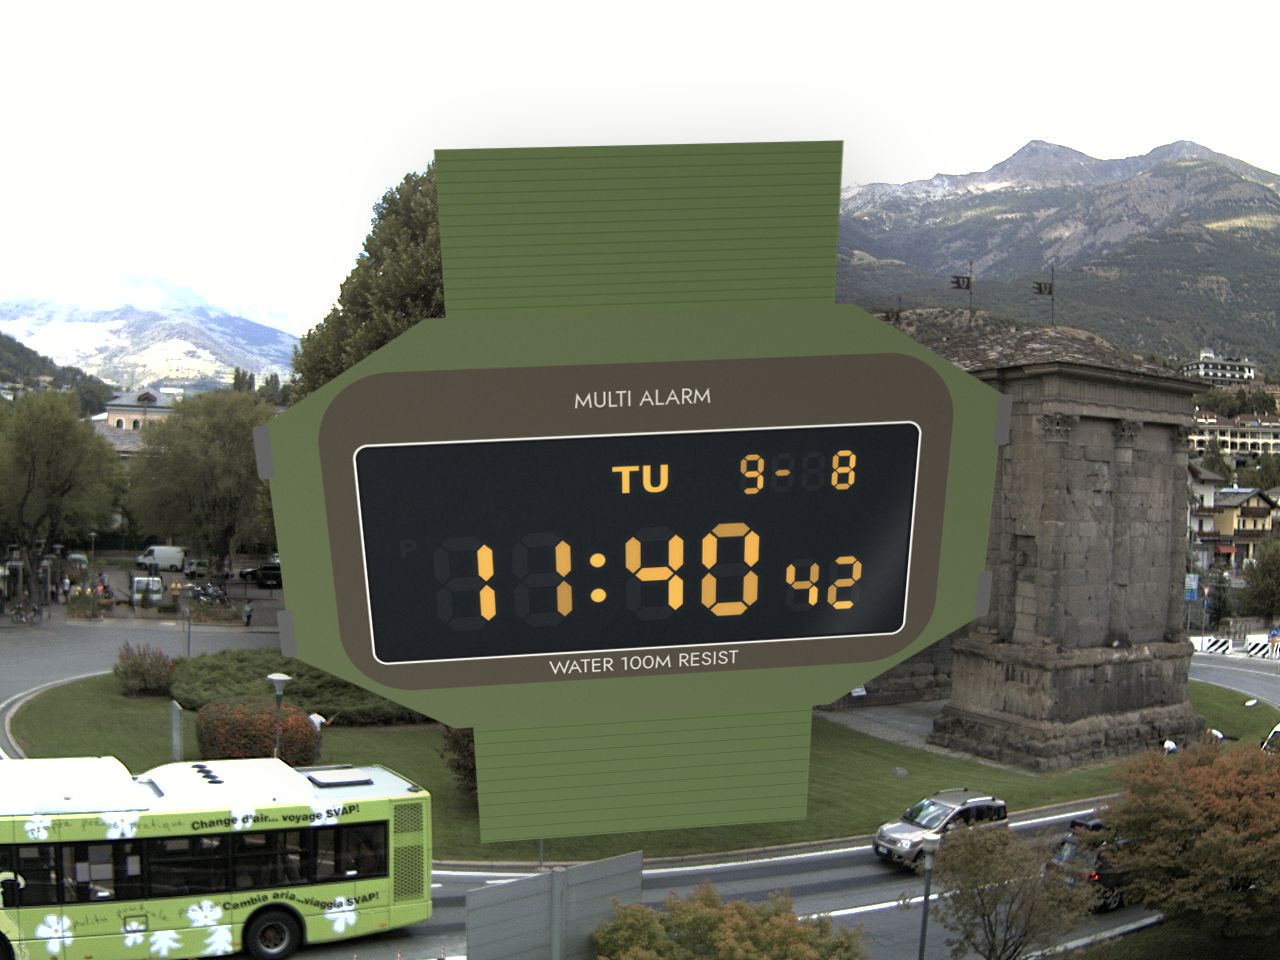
11:40:42
